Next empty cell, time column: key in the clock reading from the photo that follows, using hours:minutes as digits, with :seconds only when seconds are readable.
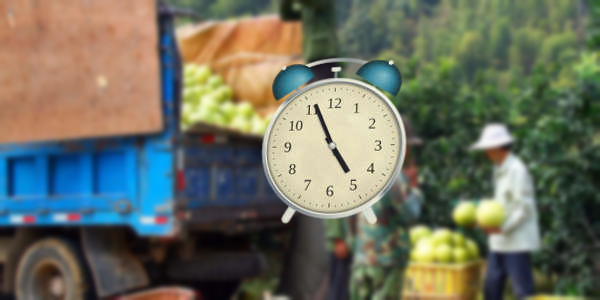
4:56
